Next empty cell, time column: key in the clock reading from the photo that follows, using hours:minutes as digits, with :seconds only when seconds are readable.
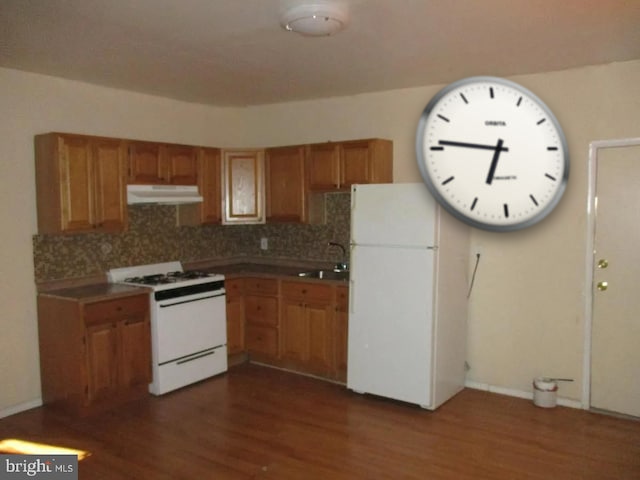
6:46
